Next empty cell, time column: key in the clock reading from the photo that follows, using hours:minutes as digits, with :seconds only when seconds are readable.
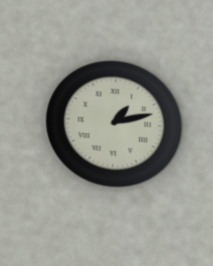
1:12
